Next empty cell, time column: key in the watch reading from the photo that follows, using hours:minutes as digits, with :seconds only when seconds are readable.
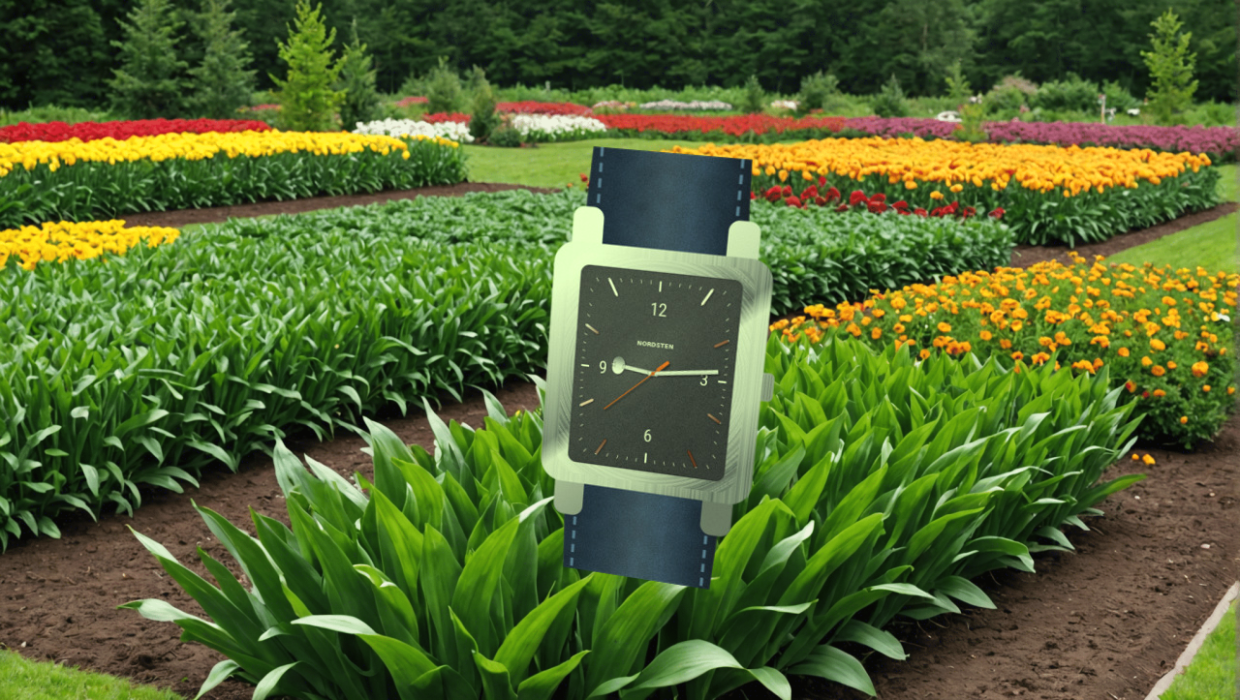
9:13:38
